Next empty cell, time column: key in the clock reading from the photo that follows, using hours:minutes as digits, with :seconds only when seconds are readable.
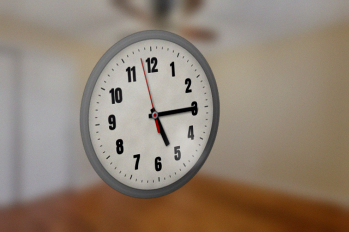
5:14:58
